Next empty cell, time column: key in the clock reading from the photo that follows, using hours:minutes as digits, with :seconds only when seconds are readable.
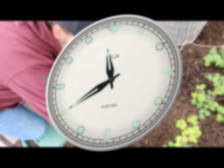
11:40
